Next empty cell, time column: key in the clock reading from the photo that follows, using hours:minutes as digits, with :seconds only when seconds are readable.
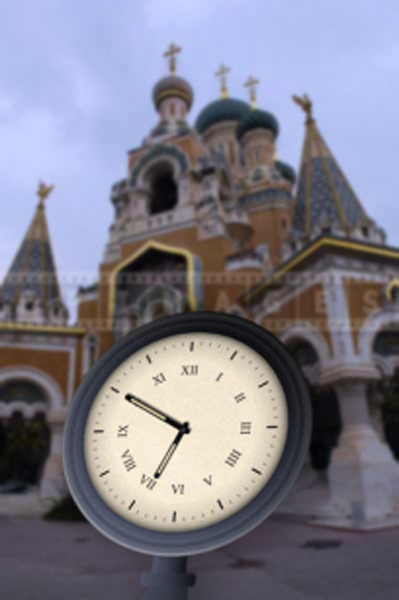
6:50
